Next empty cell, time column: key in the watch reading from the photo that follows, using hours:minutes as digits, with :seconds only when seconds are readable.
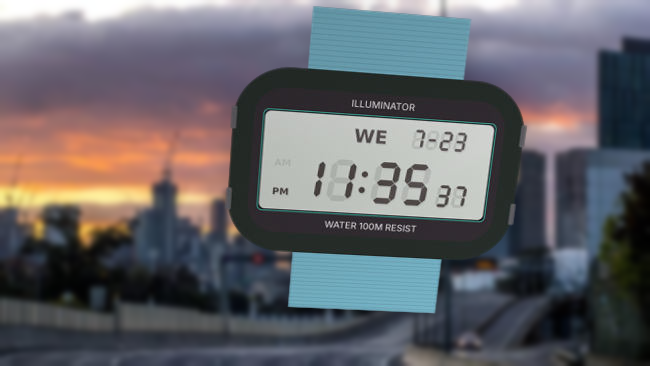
11:35:37
